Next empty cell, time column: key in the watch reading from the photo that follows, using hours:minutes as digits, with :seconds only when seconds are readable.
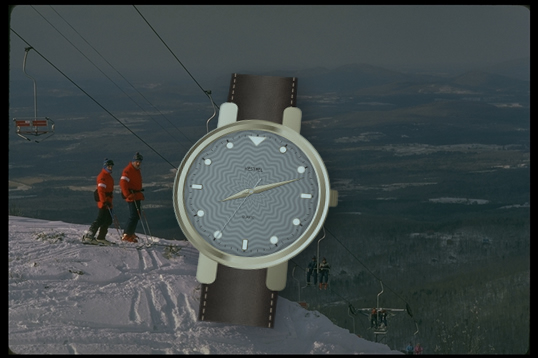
8:11:35
